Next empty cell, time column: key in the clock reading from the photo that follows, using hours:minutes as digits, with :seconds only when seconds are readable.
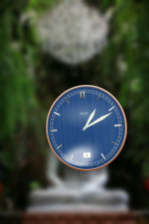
1:11
